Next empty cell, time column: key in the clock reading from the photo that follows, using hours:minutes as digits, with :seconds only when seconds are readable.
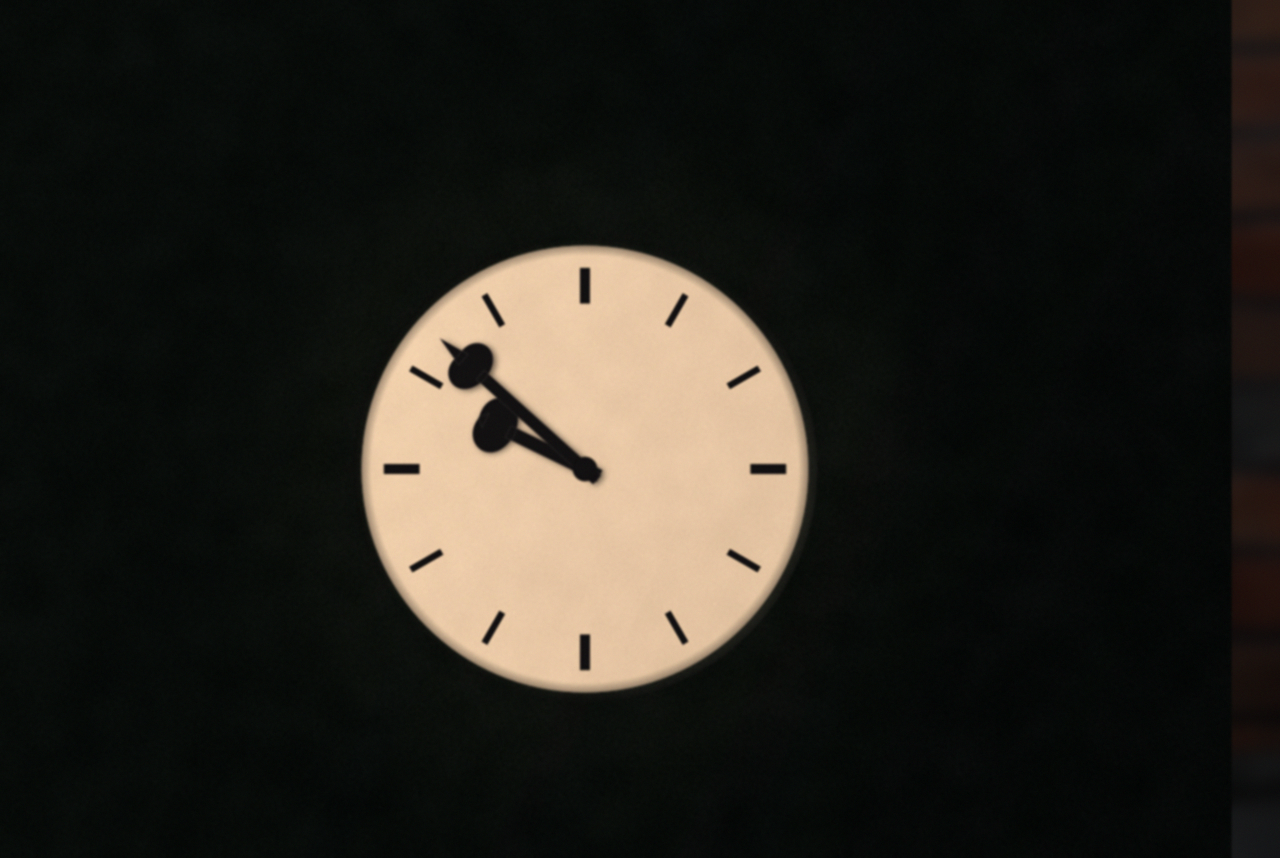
9:52
